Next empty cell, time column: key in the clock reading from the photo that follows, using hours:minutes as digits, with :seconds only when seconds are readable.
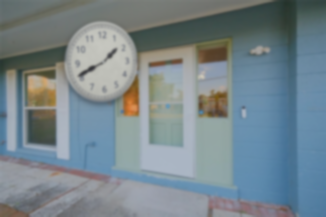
1:41
